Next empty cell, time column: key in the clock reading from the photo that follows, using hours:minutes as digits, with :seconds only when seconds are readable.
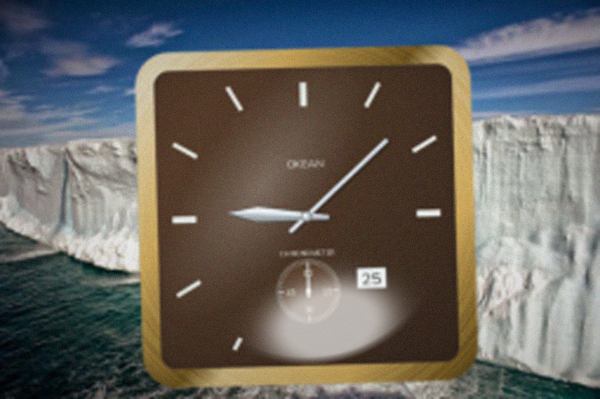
9:08
